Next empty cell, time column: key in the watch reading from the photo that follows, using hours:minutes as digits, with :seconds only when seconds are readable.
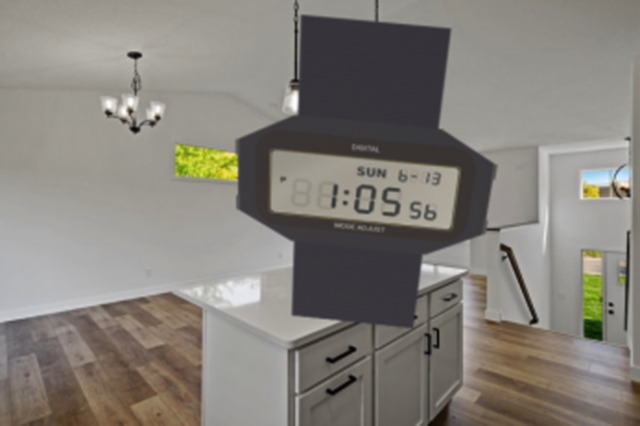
1:05:56
